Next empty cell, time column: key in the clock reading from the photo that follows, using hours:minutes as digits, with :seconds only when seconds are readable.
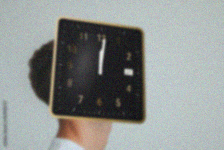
12:01
